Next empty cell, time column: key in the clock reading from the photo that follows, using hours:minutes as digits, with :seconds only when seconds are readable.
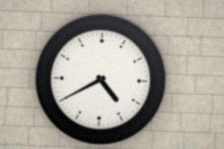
4:40
